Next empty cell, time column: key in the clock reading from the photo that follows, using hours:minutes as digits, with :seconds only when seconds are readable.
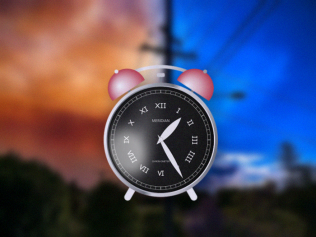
1:25
